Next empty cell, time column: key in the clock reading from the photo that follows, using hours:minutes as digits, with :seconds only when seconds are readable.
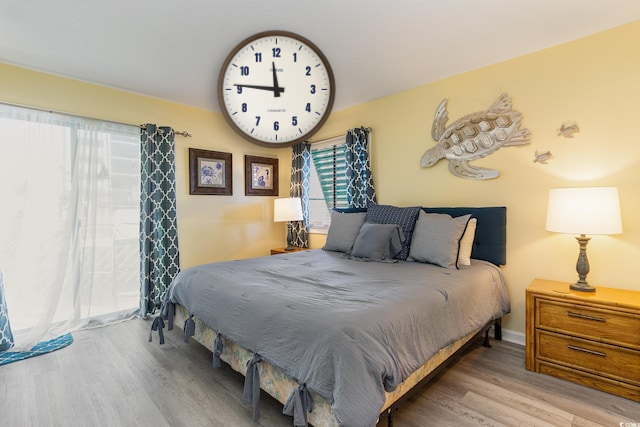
11:46
